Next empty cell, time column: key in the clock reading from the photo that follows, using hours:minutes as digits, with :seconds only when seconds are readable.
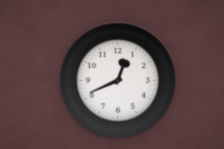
12:41
